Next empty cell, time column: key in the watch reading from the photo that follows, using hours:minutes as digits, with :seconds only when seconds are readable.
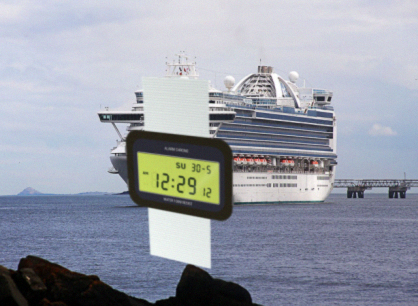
12:29:12
